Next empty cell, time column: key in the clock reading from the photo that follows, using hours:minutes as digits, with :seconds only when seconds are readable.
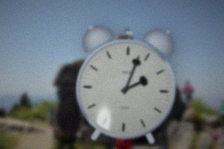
2:03
